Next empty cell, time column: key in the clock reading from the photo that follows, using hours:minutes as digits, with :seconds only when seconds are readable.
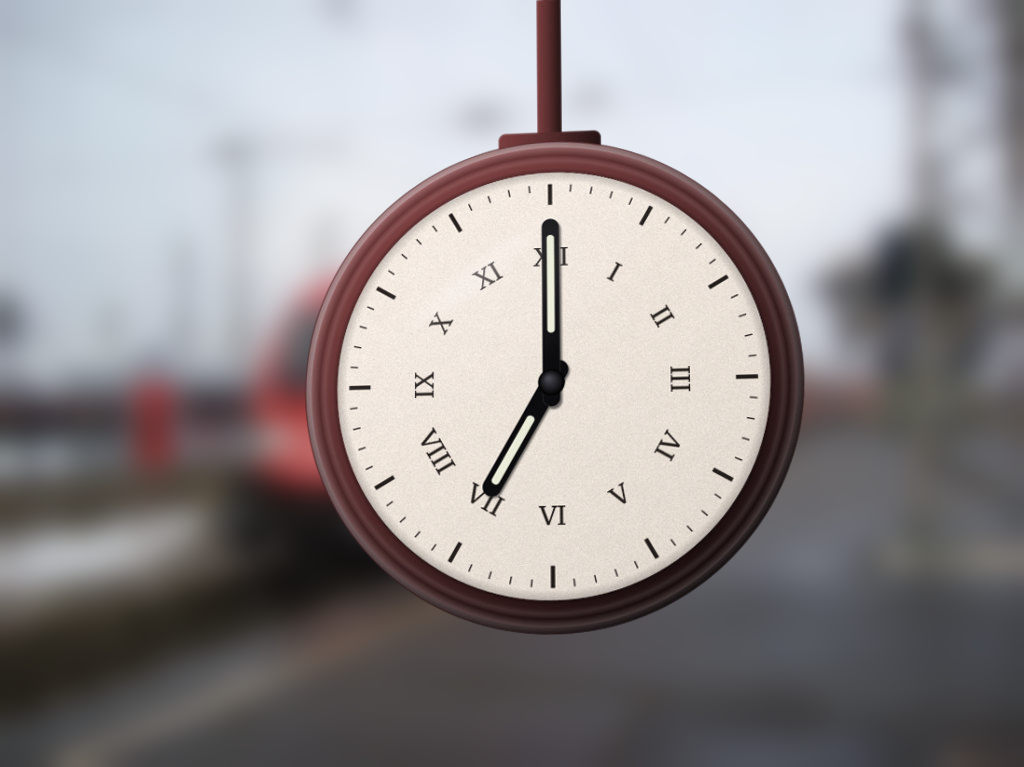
7:00
